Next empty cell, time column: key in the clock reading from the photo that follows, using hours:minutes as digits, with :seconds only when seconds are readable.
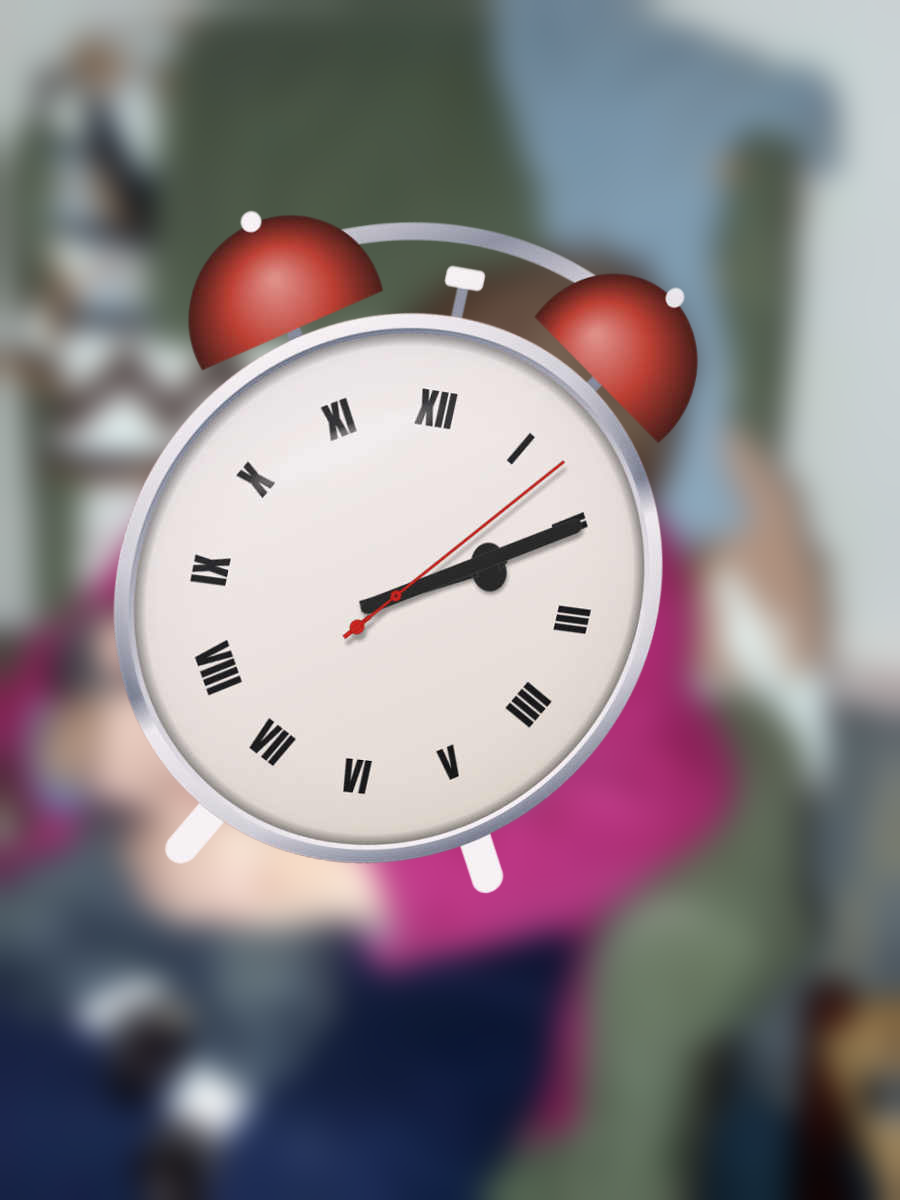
2:10:07
